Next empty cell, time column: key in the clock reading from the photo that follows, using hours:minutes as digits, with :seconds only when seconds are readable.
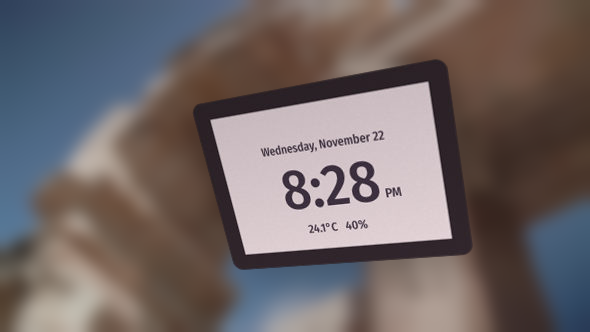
8:28
